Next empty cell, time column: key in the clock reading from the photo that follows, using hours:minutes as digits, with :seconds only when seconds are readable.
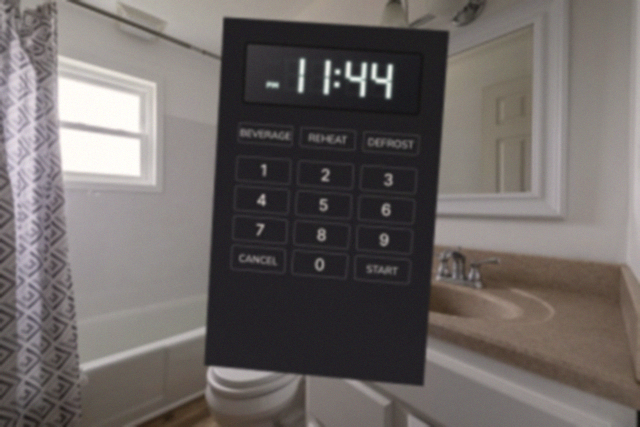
11:44
